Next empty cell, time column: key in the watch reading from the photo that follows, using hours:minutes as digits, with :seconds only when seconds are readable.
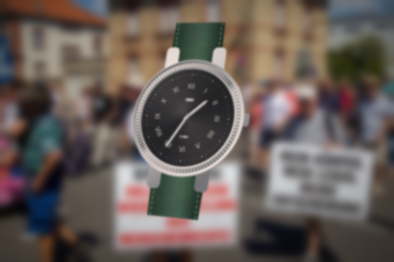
1:35
